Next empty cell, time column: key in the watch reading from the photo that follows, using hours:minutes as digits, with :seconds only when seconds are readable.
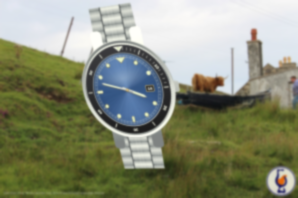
3:48
